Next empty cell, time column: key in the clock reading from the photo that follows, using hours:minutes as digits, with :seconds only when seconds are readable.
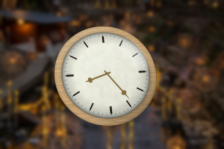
8:24
